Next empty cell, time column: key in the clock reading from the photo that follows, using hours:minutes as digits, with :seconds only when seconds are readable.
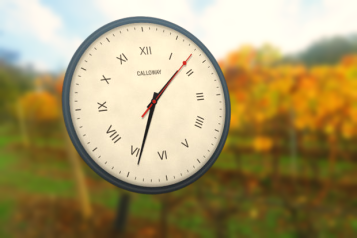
1:34:08
